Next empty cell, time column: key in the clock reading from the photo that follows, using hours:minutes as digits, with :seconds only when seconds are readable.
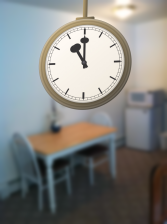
11:00
